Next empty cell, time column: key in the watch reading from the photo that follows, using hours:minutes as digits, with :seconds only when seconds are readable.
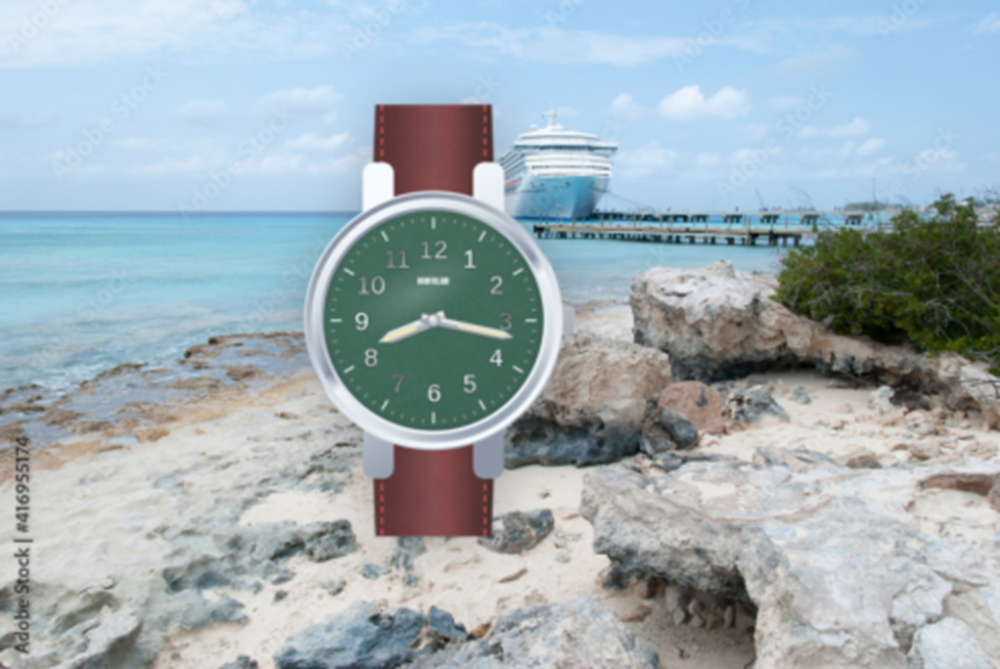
8:17
